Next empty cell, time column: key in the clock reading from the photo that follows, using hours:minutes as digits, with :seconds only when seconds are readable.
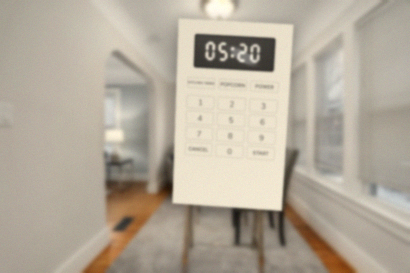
5:20
